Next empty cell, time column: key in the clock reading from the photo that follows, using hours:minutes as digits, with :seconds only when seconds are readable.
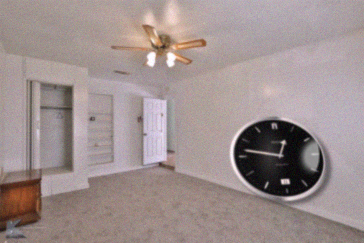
12:47
